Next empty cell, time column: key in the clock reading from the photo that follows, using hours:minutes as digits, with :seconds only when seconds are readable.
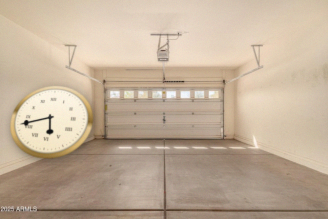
5:42
